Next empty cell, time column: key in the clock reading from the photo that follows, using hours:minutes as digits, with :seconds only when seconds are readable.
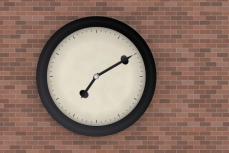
7:10
